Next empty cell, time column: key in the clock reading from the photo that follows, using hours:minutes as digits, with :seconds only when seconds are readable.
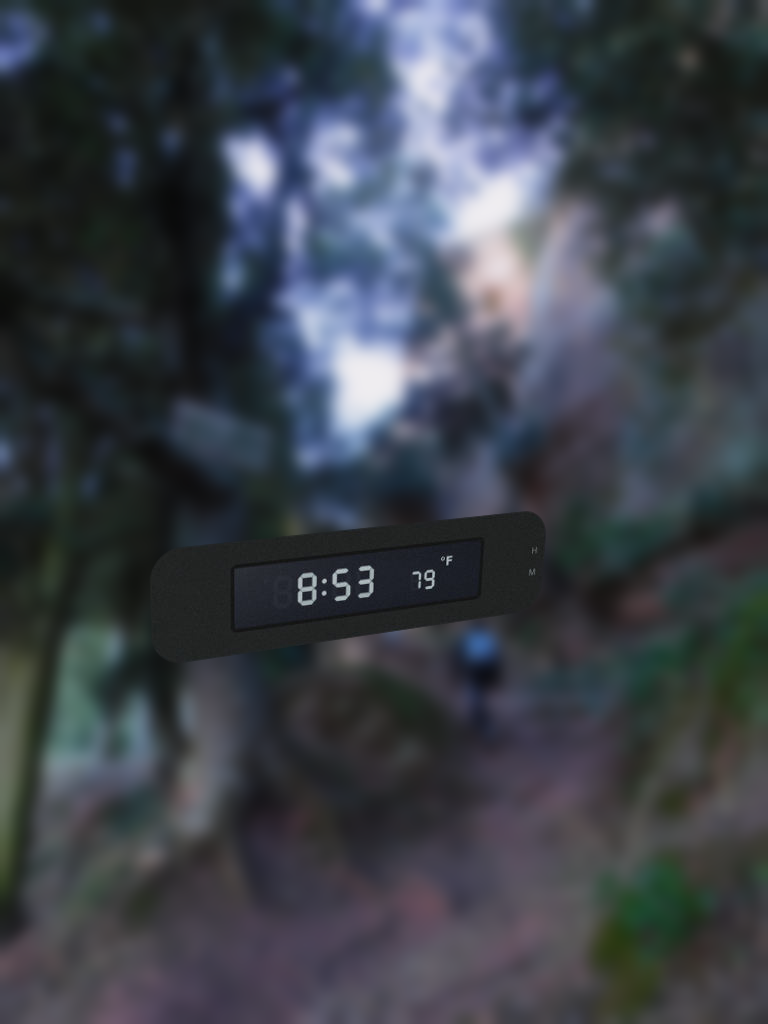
8:53
